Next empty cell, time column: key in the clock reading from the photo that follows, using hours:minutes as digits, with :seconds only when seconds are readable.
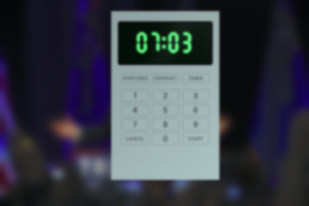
7:03
